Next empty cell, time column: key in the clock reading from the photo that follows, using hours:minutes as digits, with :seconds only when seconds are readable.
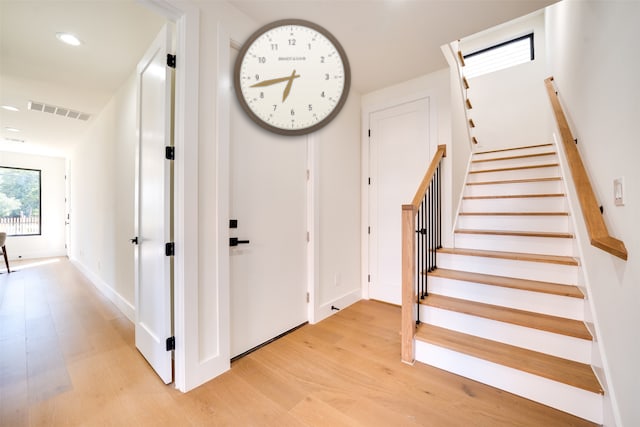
6:43
